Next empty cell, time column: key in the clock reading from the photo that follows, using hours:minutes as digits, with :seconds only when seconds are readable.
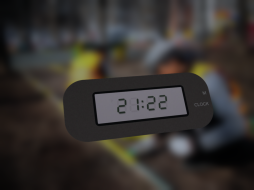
21:22
